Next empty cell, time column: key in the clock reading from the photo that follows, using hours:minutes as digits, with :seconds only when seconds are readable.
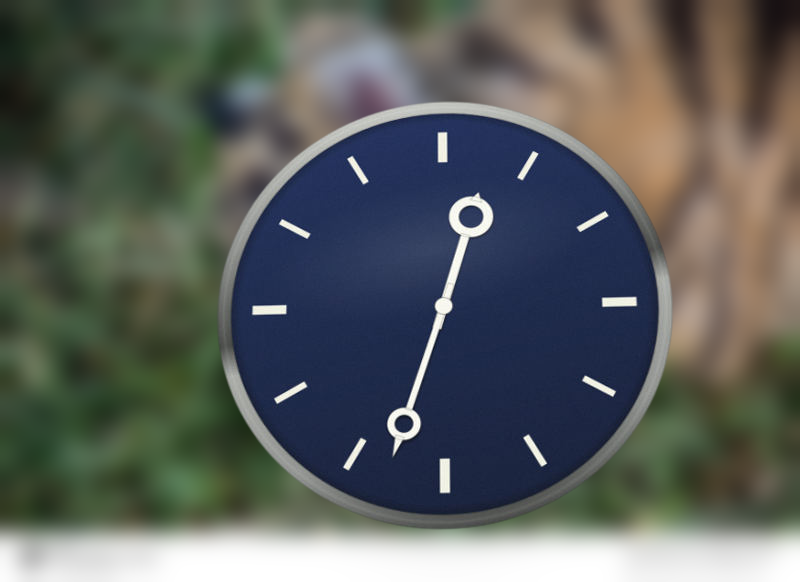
12:33
